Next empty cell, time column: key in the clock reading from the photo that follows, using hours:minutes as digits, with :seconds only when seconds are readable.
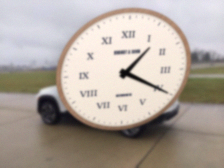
1:20
